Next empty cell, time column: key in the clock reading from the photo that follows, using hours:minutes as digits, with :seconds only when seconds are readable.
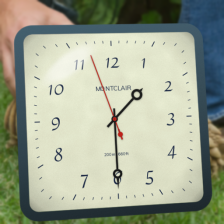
1:29:57
